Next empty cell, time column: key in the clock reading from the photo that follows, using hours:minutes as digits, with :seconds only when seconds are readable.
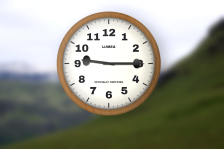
9:15
